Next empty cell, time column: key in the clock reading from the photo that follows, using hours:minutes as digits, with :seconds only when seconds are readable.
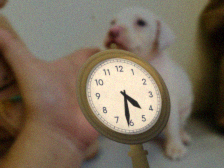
4:31
